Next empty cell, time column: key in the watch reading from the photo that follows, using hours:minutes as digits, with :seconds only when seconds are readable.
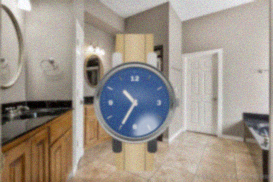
10:35
